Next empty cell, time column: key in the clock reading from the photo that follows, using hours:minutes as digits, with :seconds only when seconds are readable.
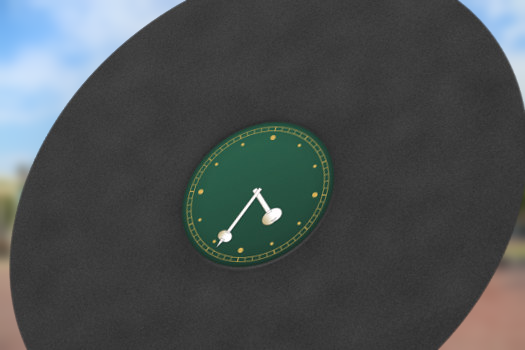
4:34
